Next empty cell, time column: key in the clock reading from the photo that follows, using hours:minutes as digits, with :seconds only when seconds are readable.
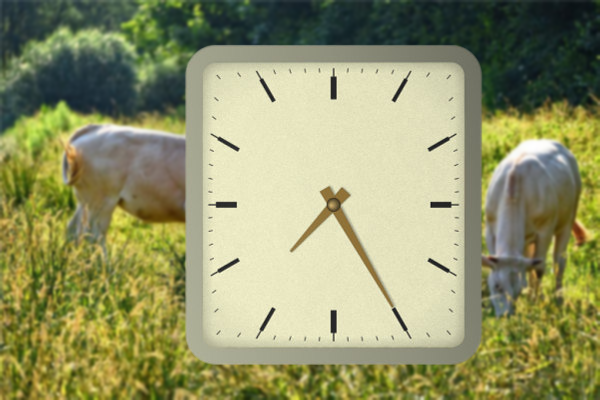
7:25
